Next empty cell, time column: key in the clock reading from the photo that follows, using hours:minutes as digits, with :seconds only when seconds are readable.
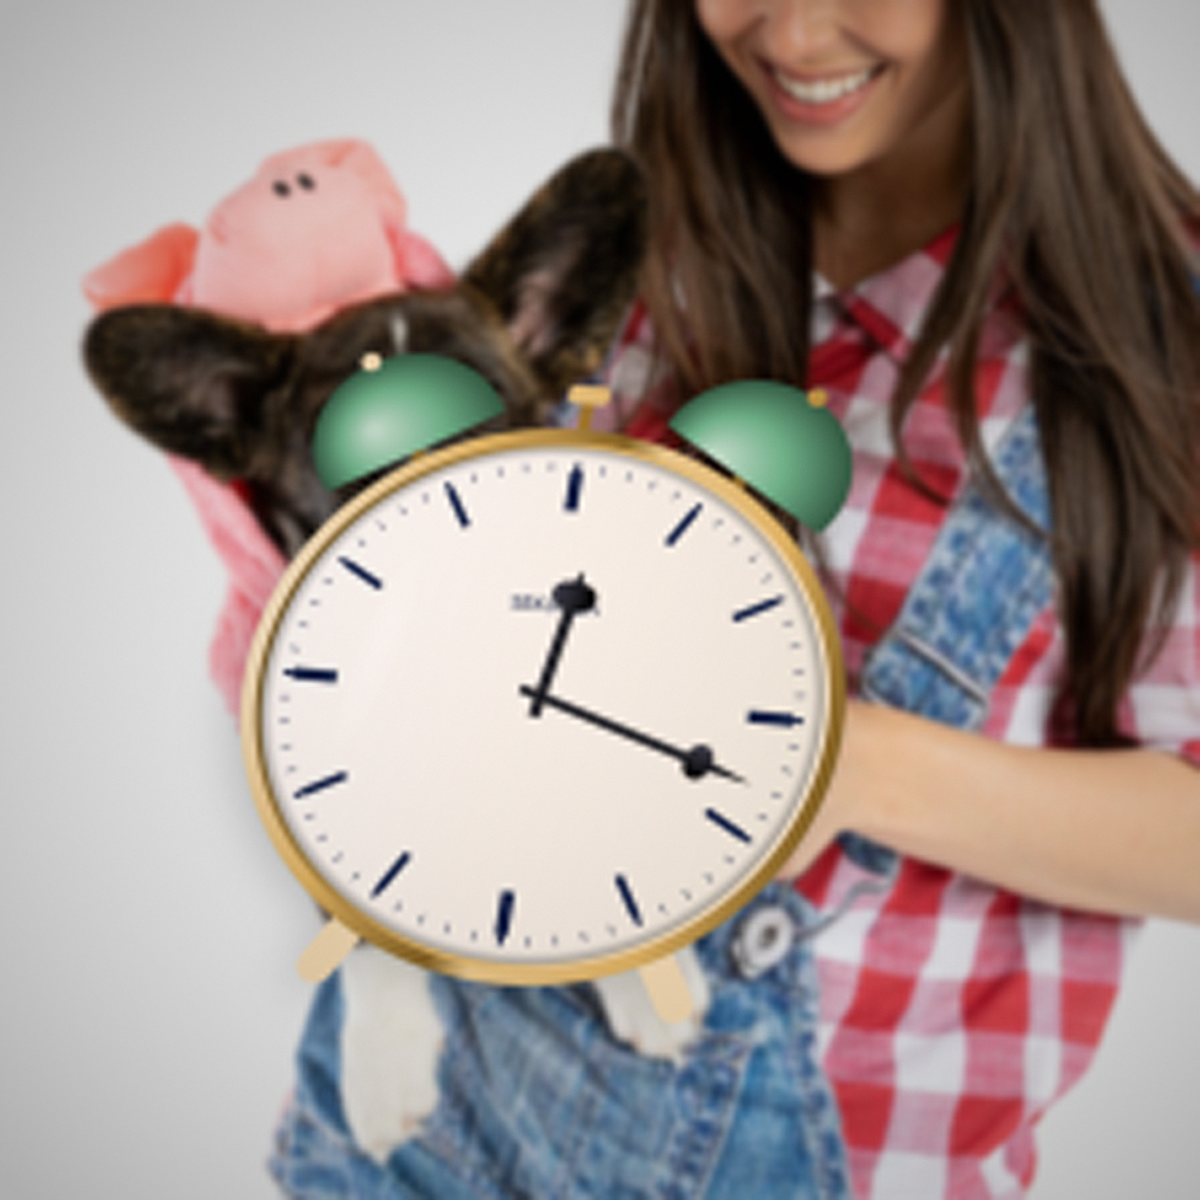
12:18
